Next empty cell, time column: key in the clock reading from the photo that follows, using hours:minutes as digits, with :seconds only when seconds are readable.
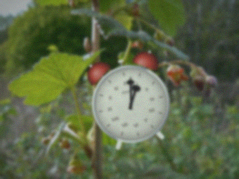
1:02
